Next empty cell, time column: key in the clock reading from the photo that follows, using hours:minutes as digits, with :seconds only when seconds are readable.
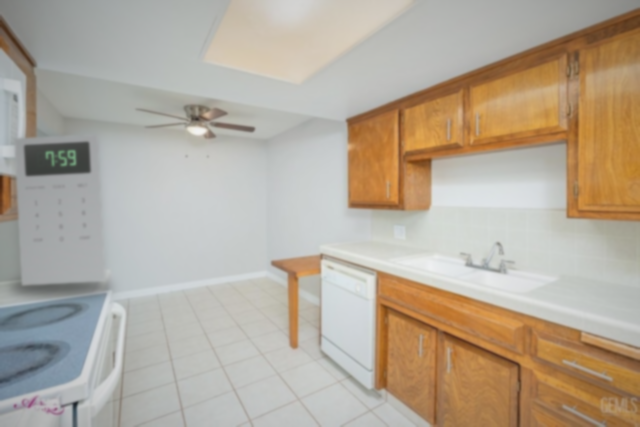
7:59
